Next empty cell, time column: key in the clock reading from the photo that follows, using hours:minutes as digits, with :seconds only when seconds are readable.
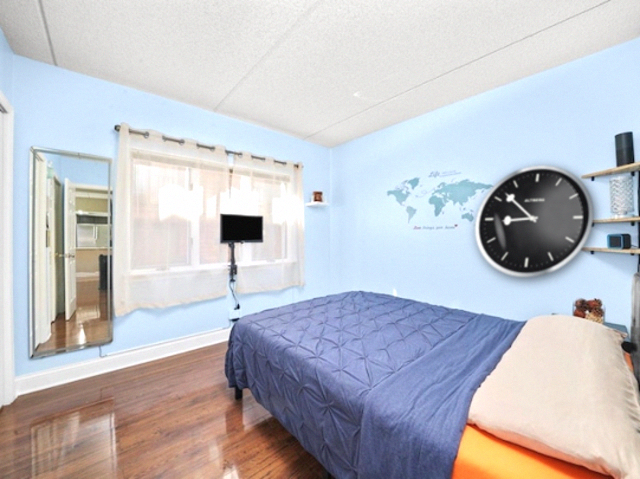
8:52
